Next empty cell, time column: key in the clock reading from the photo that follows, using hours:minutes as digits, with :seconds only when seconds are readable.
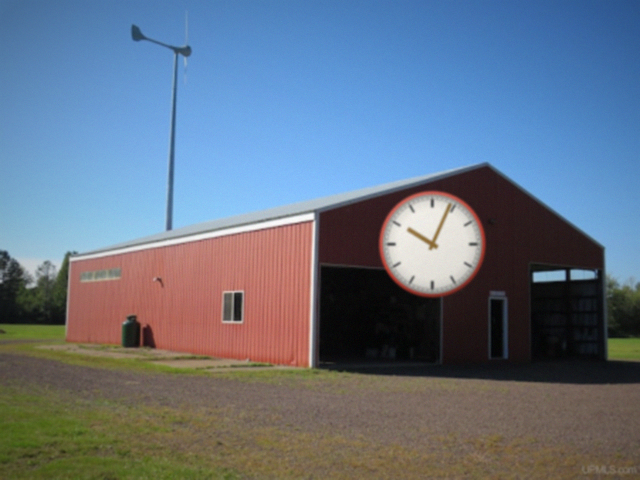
10:04
